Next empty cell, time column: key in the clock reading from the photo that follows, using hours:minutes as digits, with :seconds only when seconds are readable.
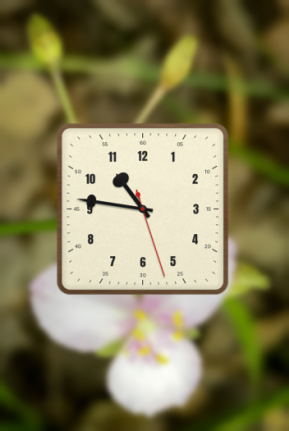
10:46:27
